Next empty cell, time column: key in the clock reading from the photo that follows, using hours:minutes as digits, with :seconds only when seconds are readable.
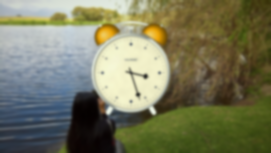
3:27
